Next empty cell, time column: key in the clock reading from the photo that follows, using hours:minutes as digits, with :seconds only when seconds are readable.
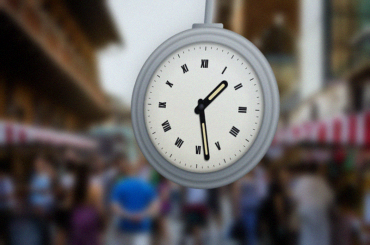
1:28
